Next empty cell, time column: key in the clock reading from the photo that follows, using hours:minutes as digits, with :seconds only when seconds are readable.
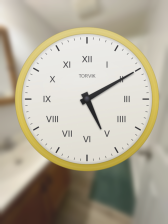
5:10
